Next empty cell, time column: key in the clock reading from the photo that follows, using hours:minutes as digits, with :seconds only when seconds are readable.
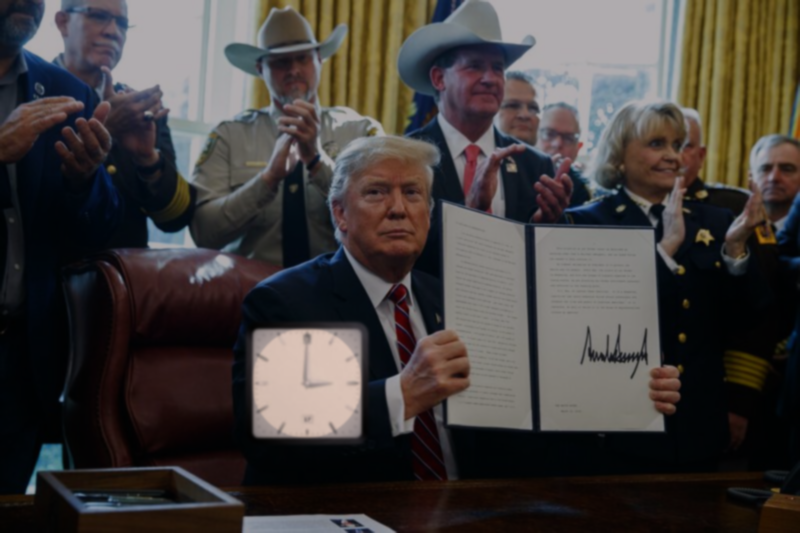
3:00
